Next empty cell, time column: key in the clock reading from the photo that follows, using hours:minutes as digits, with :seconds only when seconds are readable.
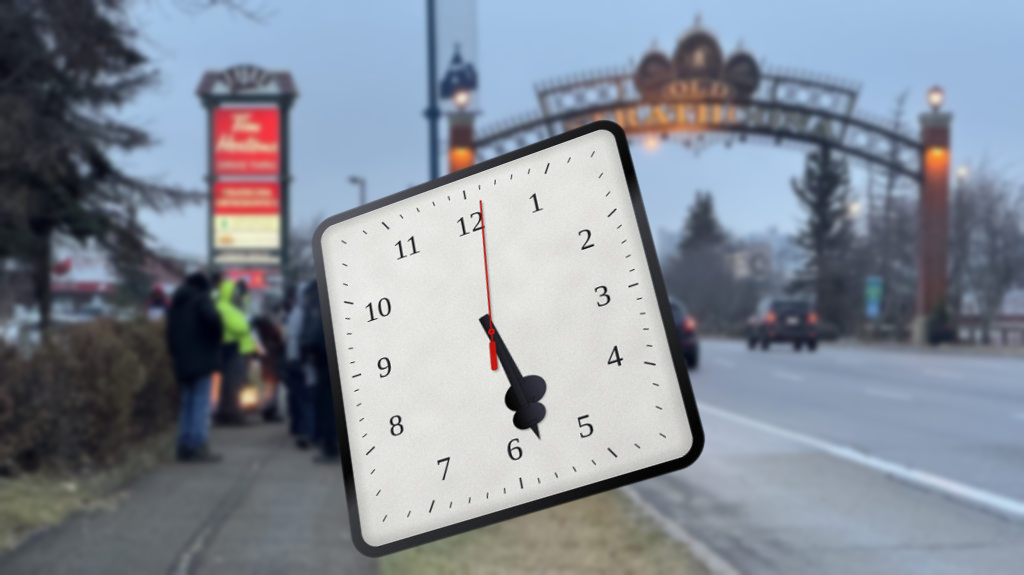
5:28:01
